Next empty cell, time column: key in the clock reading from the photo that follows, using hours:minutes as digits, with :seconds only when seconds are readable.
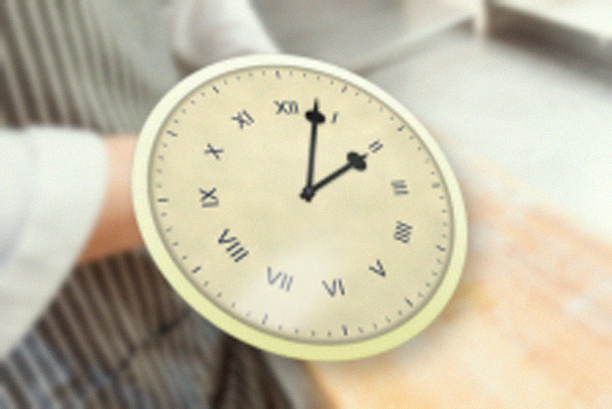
2:03
